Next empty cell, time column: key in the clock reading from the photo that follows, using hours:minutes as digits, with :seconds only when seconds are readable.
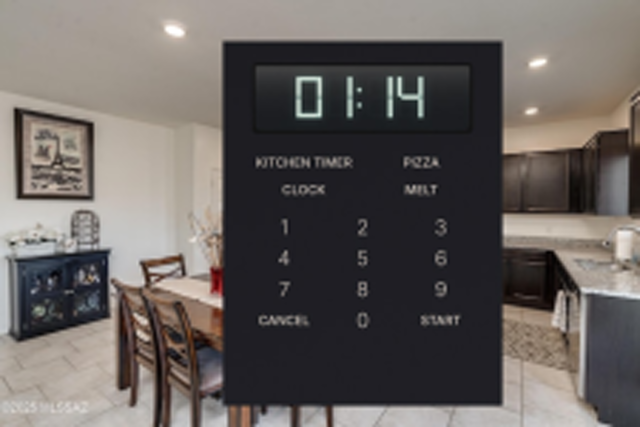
1:14
